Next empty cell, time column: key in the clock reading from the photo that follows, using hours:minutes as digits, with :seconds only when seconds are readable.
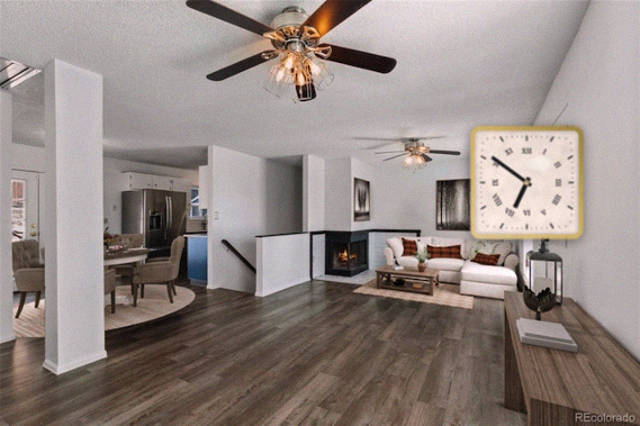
6:51
